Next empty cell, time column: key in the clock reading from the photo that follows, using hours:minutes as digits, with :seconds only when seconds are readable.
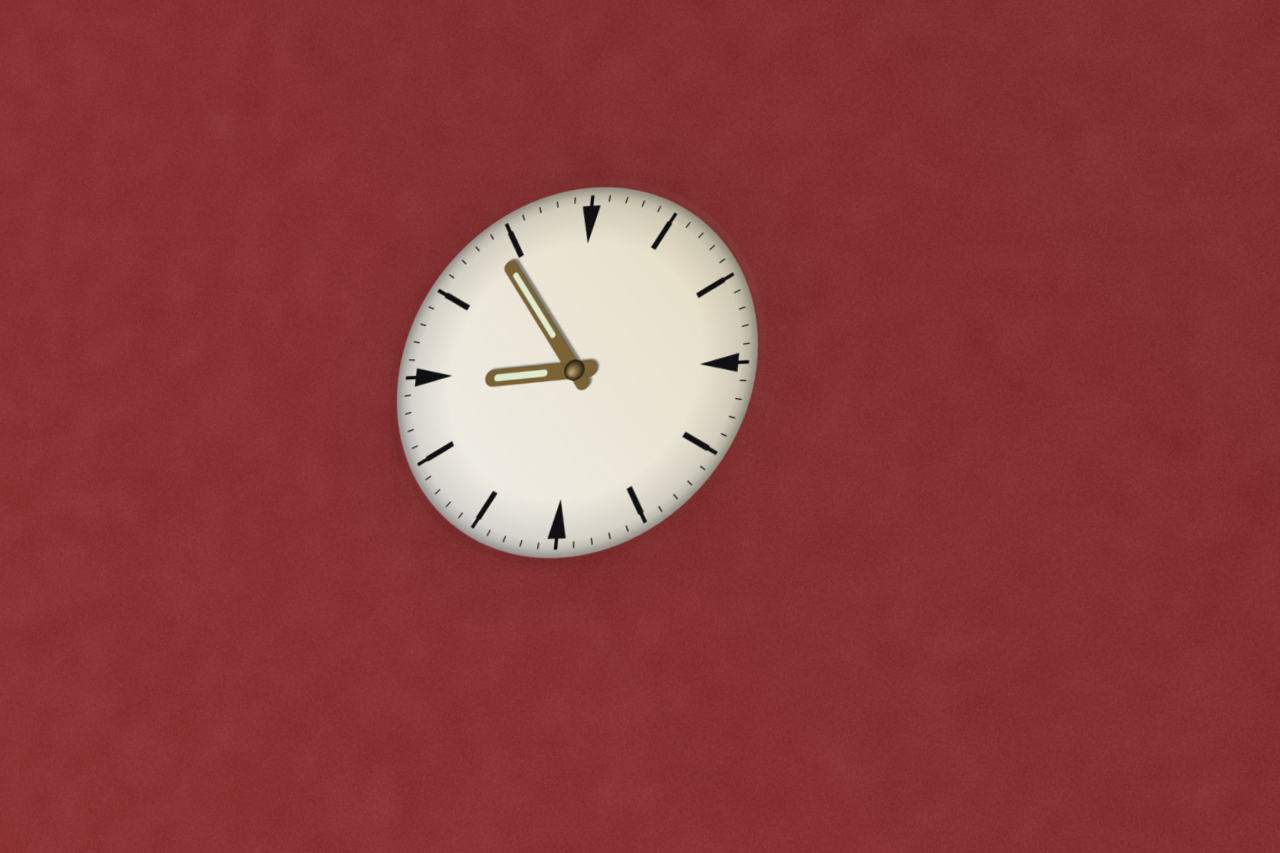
8:54
